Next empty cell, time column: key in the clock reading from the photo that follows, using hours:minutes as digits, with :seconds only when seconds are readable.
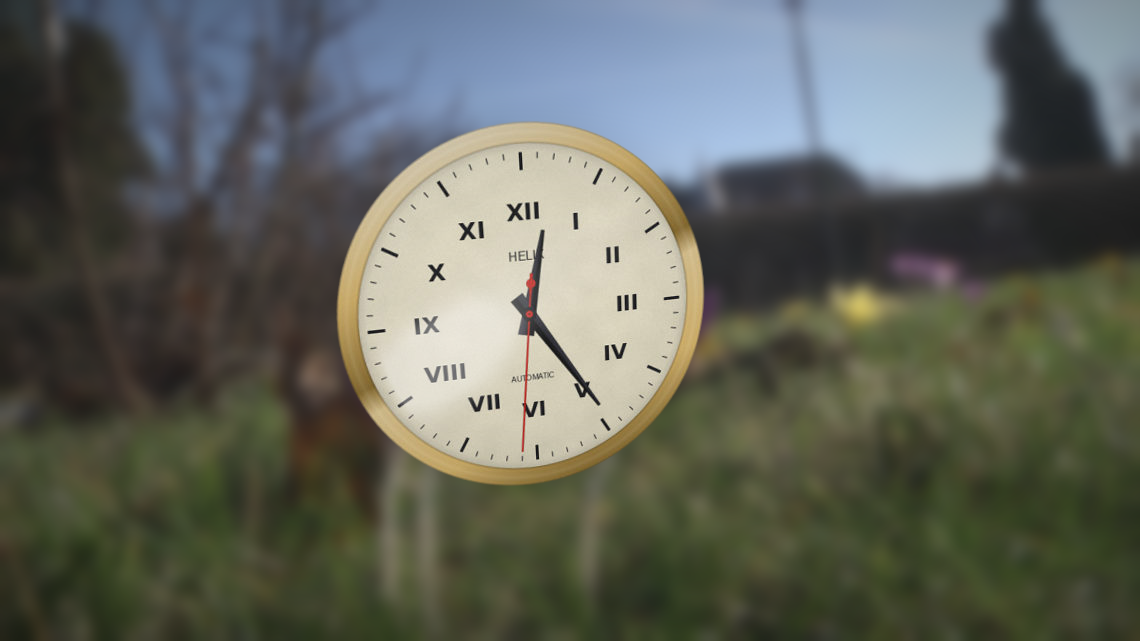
12:24:31
